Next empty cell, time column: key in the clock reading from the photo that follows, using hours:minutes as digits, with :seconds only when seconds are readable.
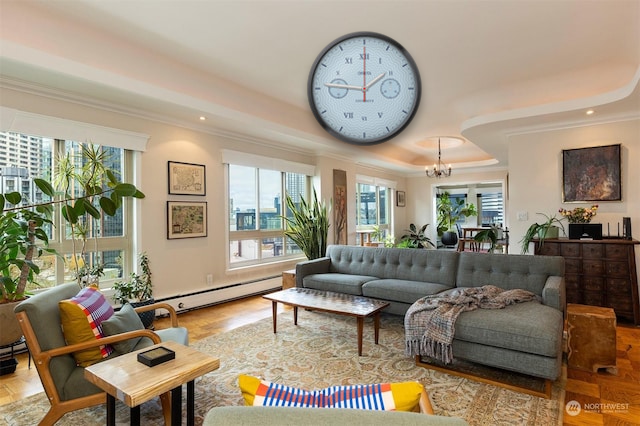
1:46
